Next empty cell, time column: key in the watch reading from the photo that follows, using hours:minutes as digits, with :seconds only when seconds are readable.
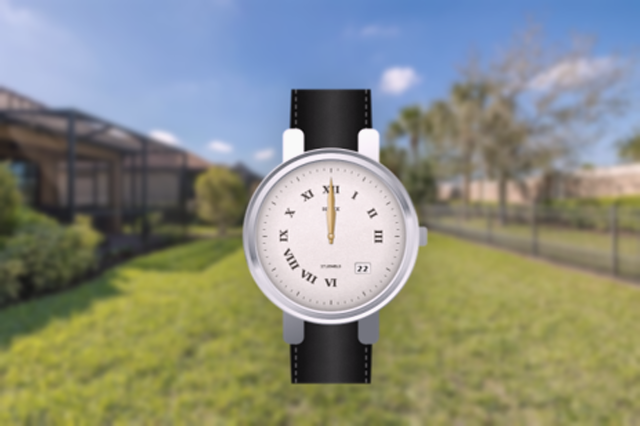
12:00
